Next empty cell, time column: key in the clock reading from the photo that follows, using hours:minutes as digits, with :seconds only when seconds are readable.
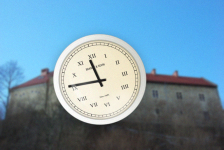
11:46
